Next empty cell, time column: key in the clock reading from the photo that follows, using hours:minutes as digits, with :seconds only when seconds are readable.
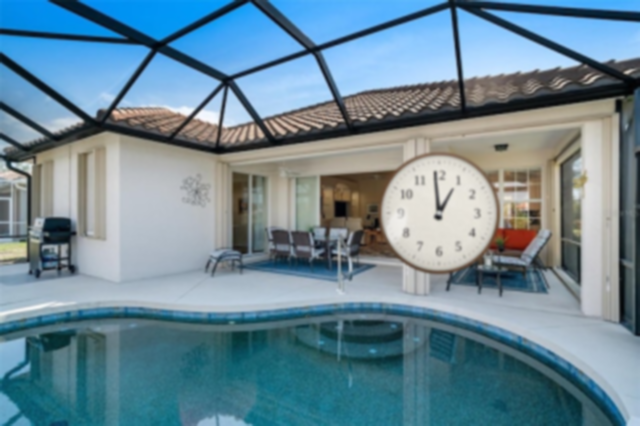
12:59
